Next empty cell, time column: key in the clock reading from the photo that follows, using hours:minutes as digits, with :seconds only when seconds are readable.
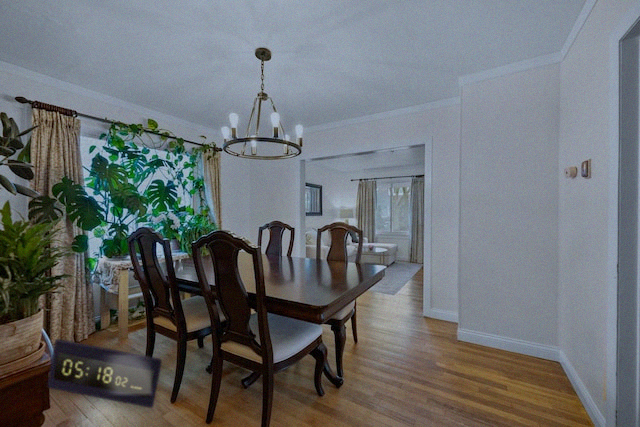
5:18
